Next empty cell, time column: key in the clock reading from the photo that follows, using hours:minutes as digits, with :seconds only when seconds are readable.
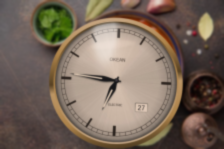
6:46
